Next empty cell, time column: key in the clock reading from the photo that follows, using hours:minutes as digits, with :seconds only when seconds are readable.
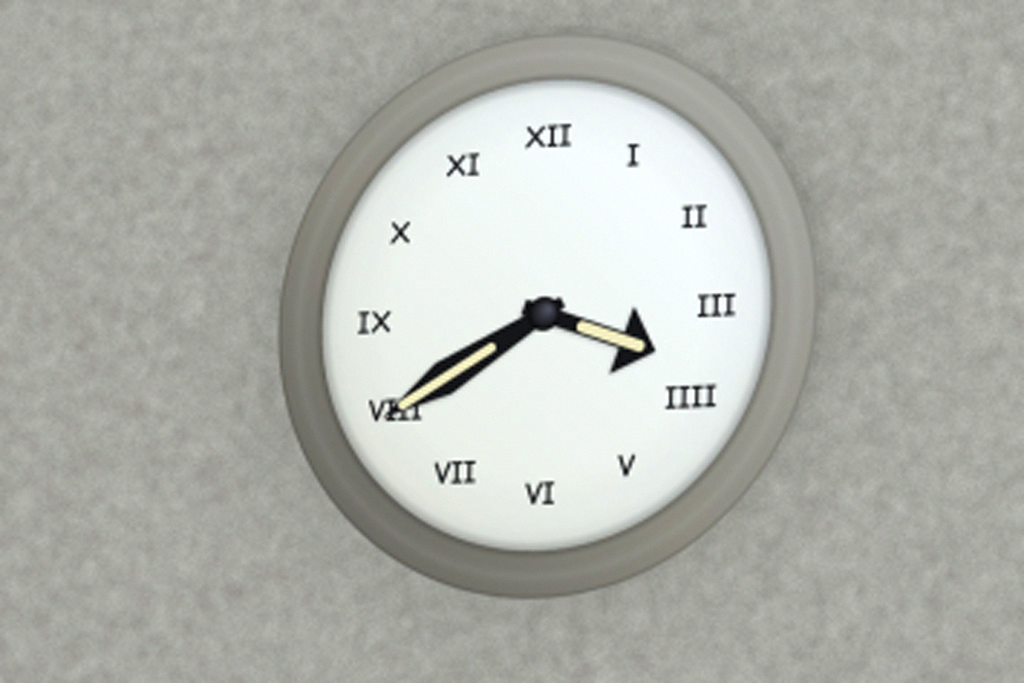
3:40
